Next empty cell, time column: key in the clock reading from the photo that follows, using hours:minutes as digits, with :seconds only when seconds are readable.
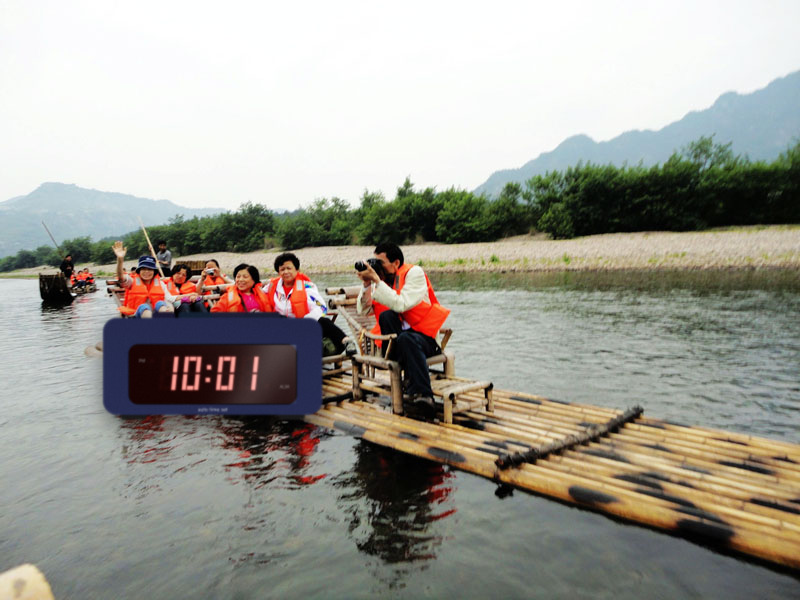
10:01
